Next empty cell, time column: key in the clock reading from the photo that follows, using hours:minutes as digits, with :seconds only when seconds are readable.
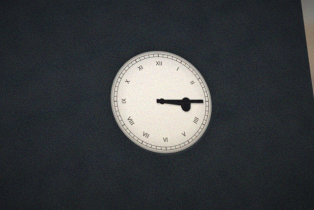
3:15
